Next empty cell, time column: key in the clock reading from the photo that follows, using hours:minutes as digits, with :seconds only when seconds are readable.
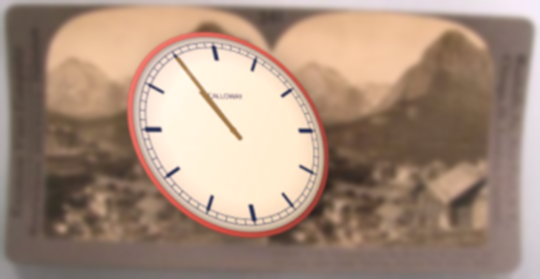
10:55
